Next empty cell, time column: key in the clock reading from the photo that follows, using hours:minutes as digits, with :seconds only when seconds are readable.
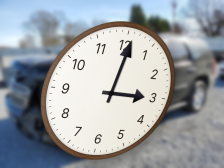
3:01
